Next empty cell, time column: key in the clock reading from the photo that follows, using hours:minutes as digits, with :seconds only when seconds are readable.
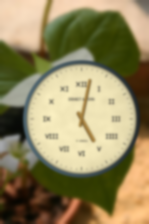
5:02
